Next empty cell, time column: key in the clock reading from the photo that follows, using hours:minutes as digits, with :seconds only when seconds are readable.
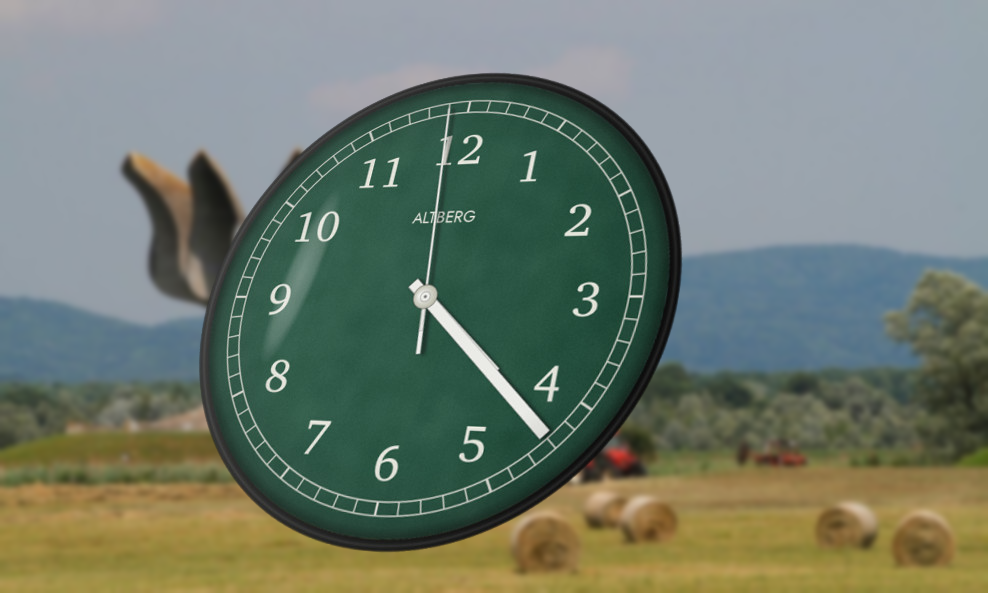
4:21:59
